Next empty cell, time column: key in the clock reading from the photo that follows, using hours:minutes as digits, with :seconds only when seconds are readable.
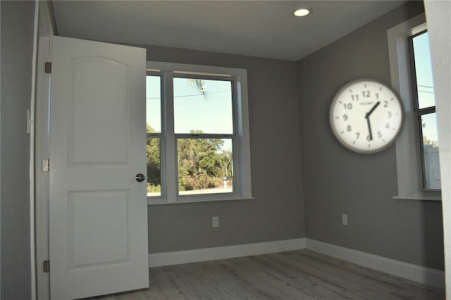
1:29
